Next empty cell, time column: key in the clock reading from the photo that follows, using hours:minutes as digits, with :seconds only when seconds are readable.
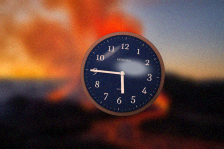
5:45
